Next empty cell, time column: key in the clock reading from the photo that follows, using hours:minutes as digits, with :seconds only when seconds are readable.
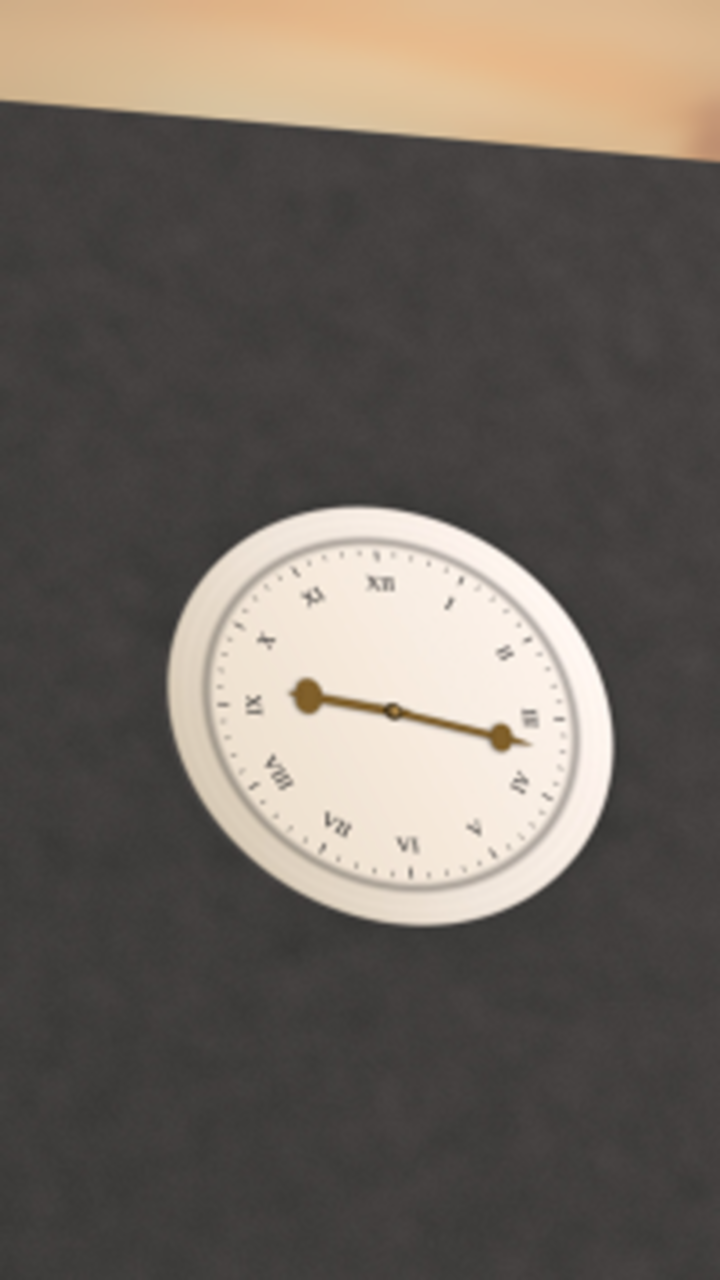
9:17
